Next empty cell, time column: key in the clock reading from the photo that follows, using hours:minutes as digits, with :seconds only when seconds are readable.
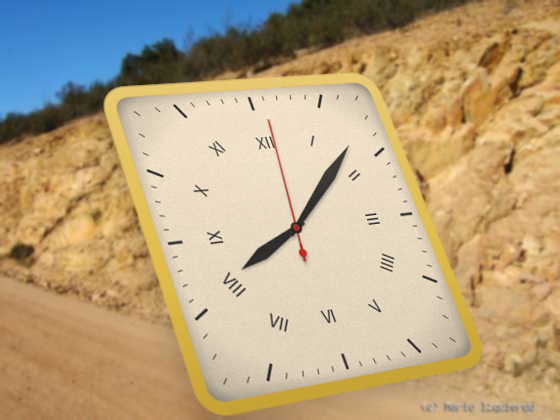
8:08:01
